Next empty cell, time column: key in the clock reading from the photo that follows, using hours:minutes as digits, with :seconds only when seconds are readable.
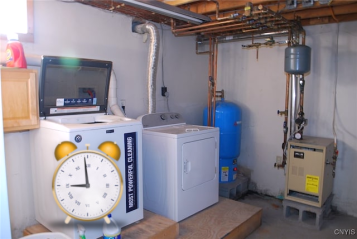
8:59
